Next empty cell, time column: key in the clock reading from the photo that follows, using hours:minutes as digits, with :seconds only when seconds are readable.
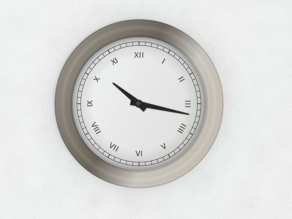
10:17
